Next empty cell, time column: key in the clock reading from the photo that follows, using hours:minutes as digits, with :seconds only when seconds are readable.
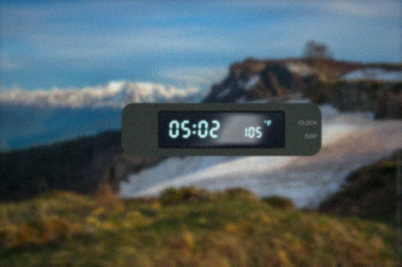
5:02
